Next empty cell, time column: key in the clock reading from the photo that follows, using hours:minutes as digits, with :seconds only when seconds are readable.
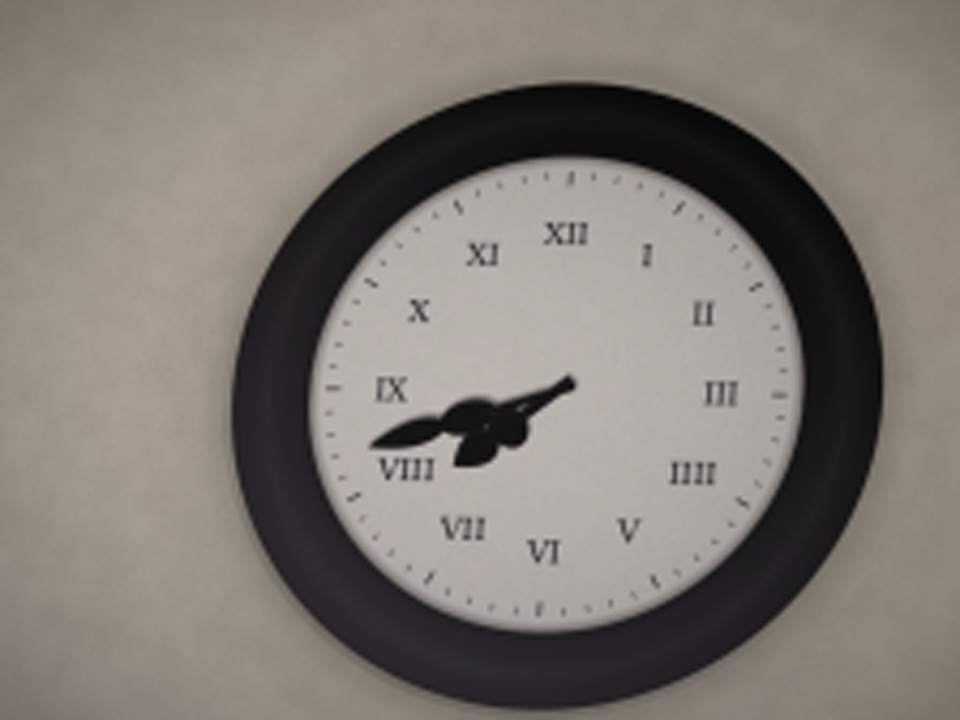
7:42
